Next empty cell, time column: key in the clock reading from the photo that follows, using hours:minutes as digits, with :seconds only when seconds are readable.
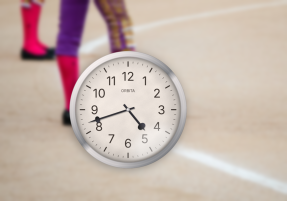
4:42
